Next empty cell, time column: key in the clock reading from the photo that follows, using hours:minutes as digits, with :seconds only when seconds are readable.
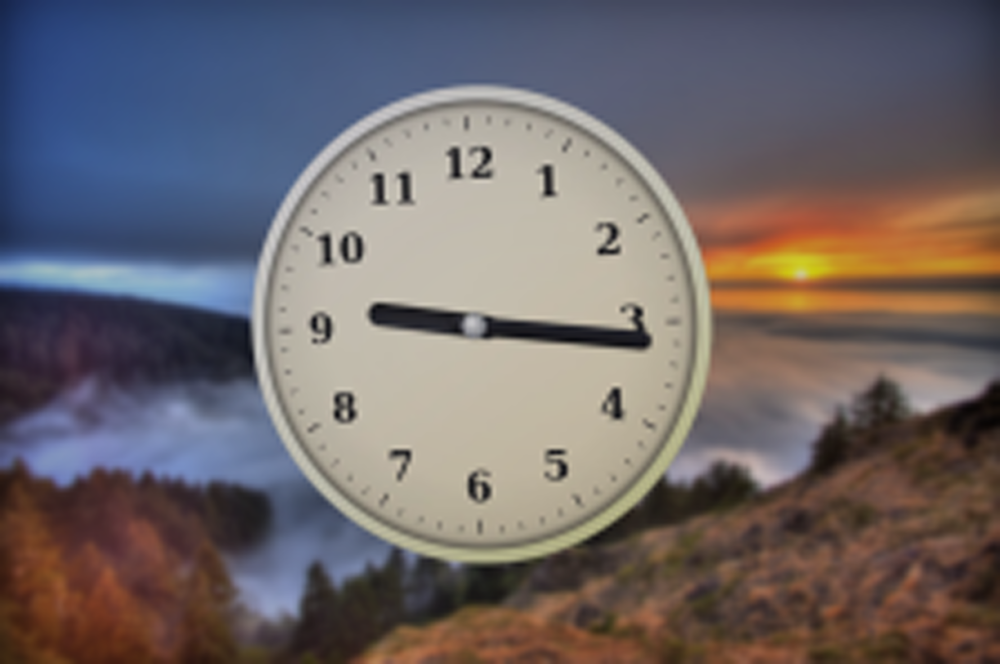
9:16
